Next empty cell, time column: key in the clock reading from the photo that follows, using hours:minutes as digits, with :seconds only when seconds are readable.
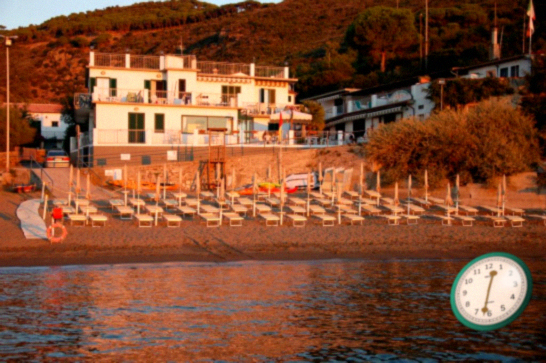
12:32
